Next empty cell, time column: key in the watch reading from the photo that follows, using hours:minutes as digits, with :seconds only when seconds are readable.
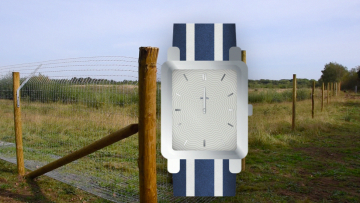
12:00
